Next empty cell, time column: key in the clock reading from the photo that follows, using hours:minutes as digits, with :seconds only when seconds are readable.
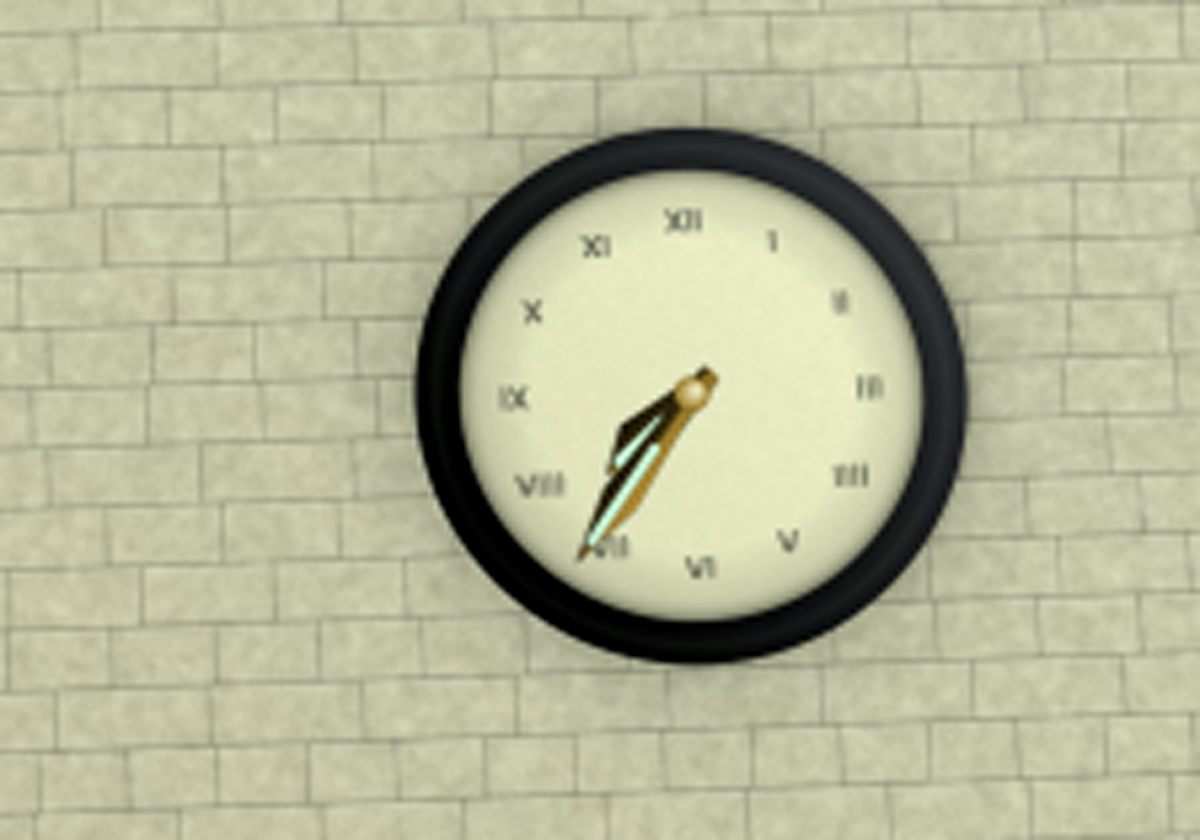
7:36
